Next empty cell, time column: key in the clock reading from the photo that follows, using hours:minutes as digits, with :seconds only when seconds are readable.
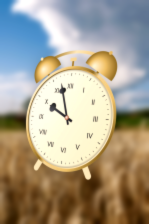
9:57
